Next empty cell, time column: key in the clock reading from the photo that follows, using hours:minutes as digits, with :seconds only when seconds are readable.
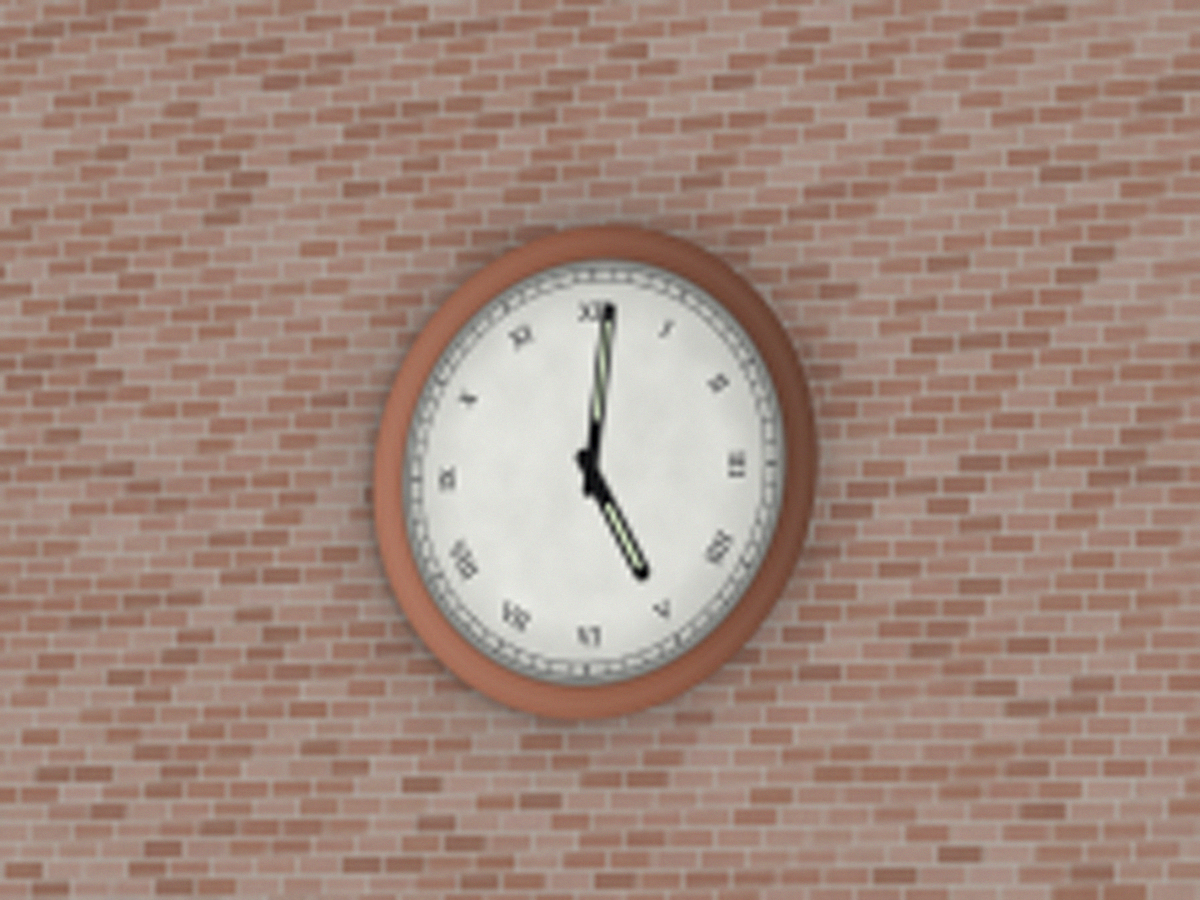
5:01
